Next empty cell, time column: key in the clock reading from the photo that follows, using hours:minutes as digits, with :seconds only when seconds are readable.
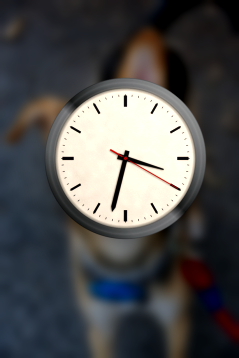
3:32:20
